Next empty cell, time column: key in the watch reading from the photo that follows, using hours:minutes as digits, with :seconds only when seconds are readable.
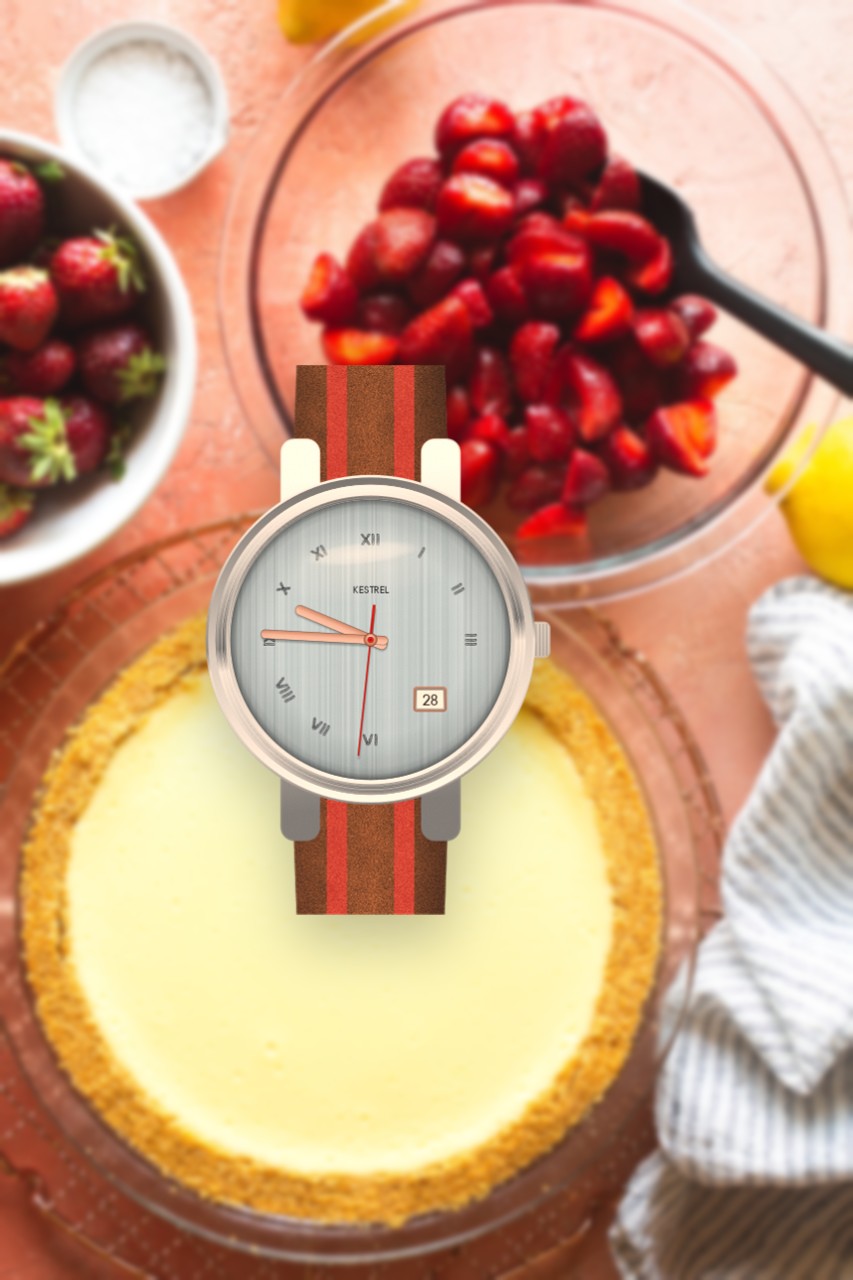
9:45:31
